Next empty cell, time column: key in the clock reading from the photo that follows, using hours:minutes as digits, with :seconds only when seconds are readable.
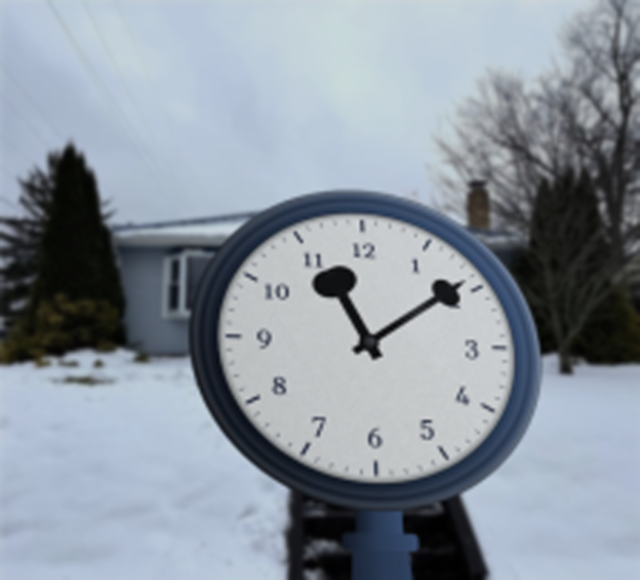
11:09
